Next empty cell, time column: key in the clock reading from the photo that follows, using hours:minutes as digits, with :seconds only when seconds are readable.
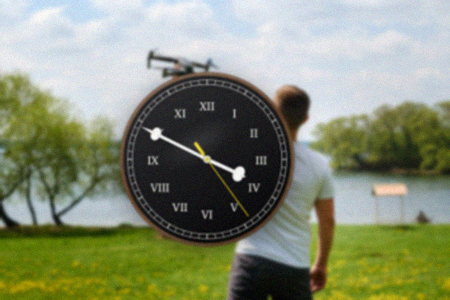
3:49:24
